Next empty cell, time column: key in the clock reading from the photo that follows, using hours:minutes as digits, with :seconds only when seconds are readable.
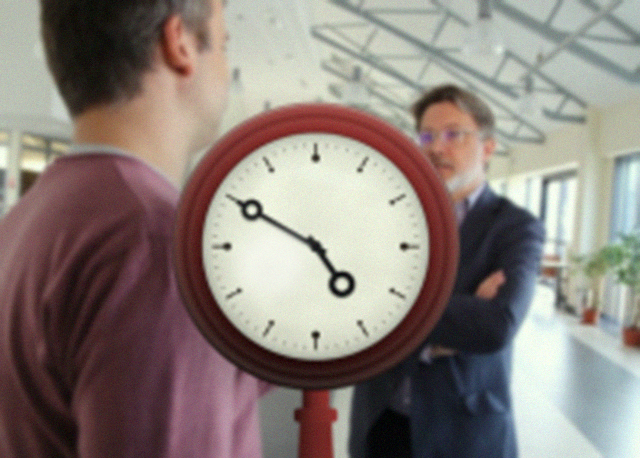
4:50
